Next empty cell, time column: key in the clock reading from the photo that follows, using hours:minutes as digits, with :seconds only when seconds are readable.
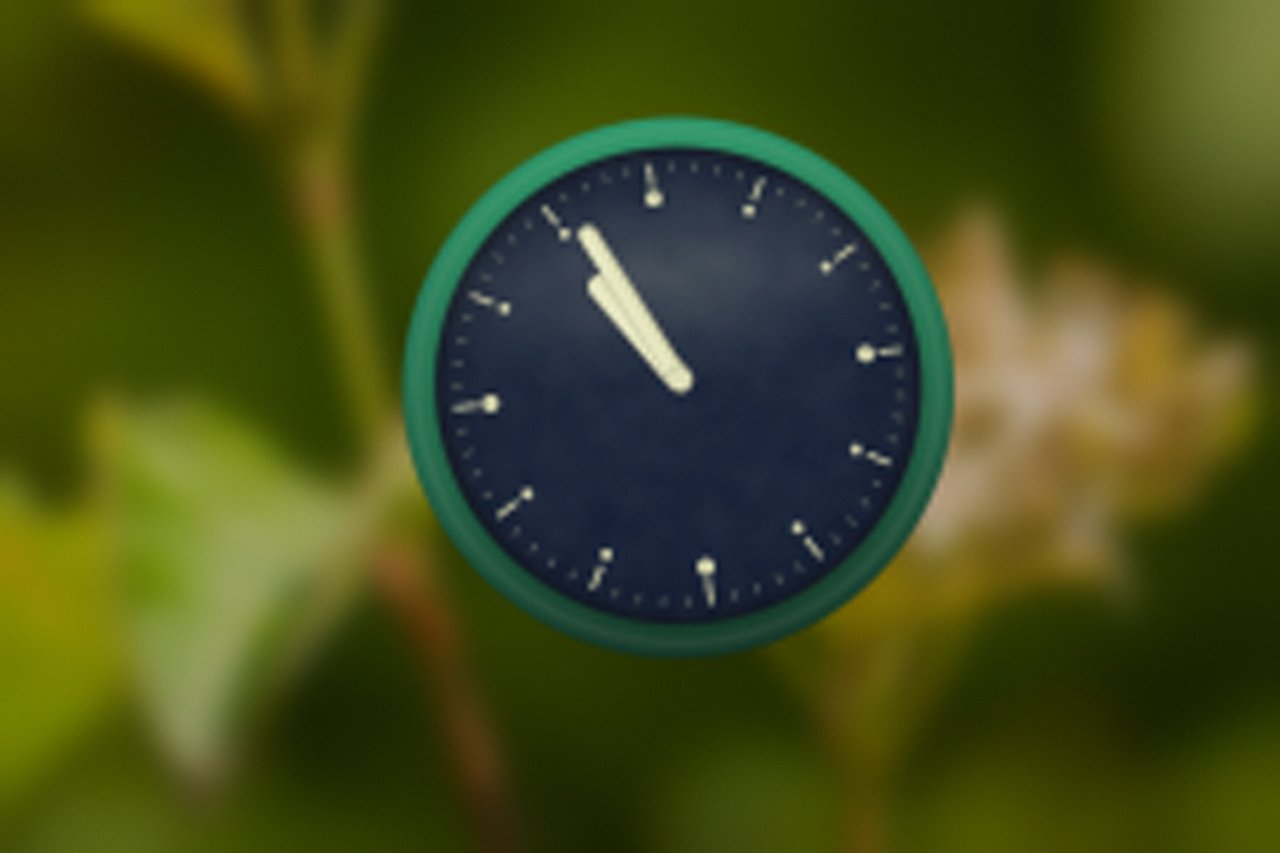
10:56
